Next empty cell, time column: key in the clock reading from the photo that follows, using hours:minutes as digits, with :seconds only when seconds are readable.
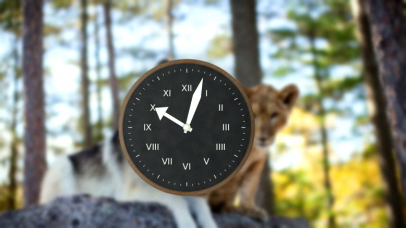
10:03
